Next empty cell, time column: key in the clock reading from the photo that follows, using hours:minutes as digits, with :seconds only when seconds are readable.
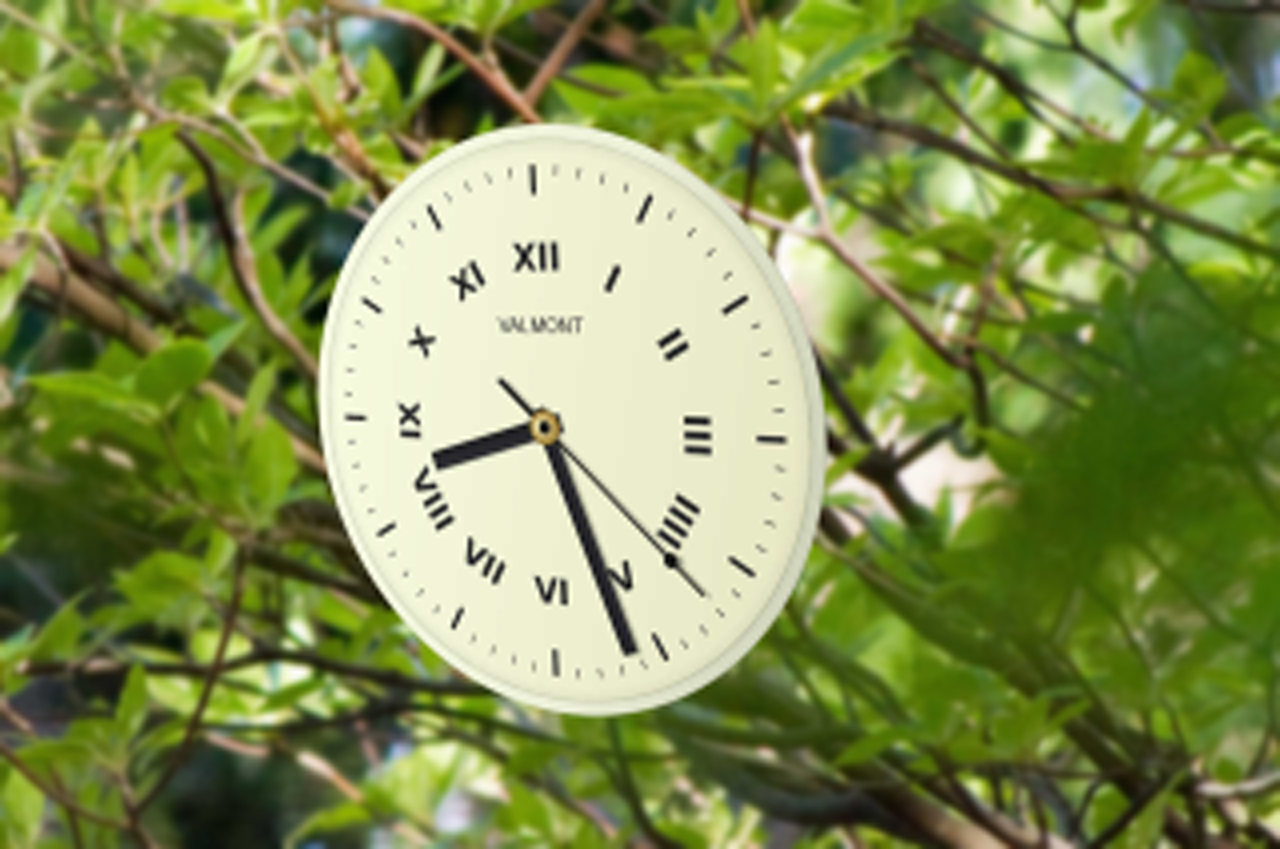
8:26:22
